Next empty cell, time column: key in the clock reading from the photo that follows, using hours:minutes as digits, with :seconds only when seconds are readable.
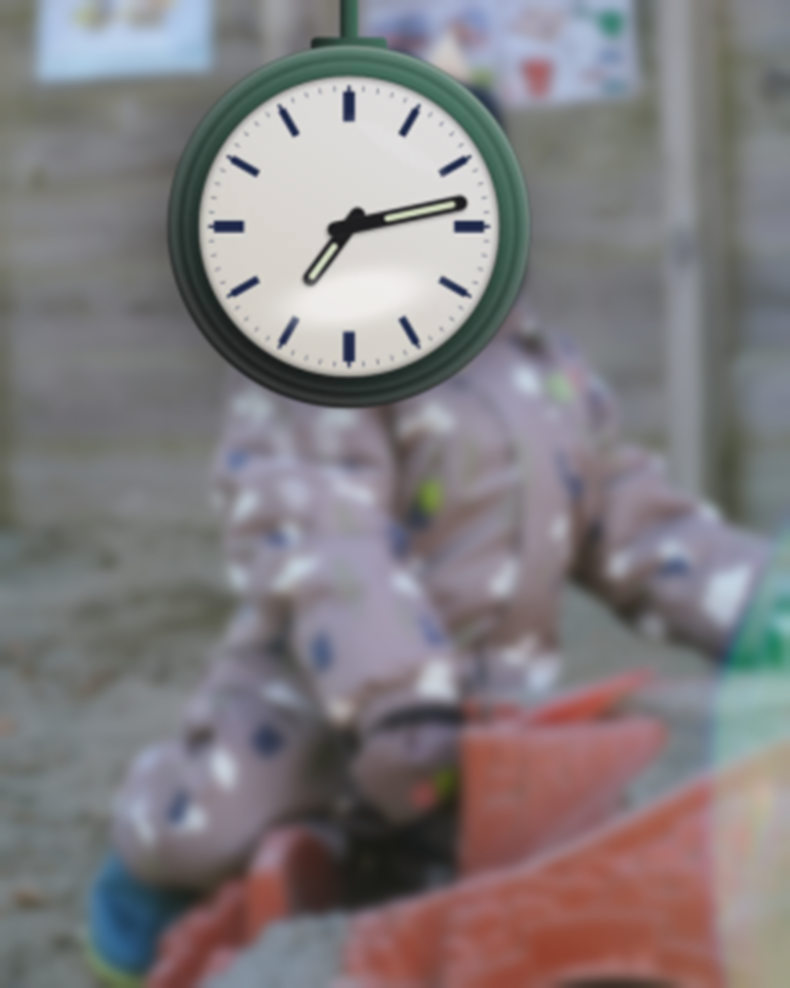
7:13
